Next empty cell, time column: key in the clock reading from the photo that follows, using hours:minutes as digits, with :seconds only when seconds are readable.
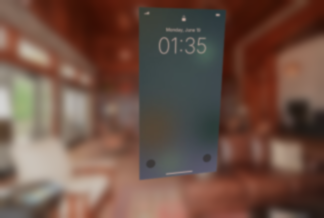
1:35
